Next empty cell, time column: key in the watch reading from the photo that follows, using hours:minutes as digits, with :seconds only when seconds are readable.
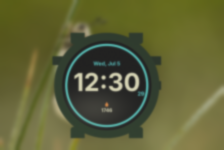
12:30
